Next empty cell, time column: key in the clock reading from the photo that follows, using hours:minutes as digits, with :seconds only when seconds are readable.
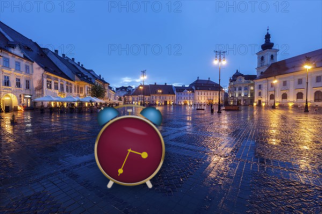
3:34
